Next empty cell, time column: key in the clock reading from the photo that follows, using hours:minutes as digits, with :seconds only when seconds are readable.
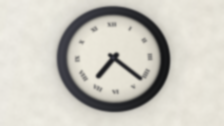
7:22
